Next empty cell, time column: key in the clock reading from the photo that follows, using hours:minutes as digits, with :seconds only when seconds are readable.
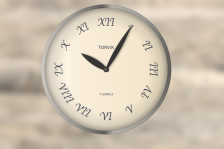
10:05
